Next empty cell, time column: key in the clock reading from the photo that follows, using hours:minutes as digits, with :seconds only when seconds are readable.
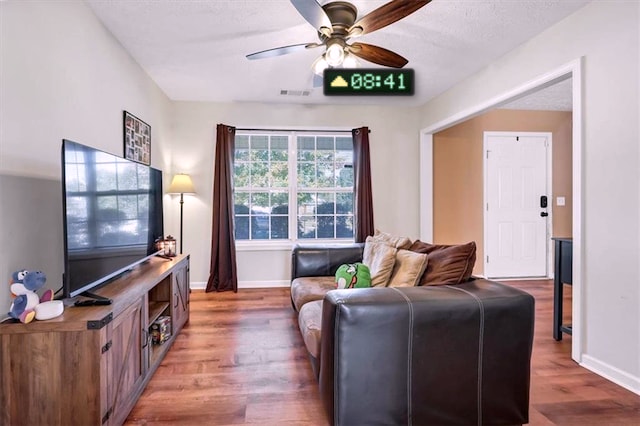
8:41
